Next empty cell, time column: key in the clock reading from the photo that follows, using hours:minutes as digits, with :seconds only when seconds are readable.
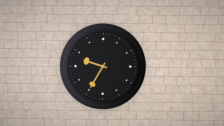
9:35
